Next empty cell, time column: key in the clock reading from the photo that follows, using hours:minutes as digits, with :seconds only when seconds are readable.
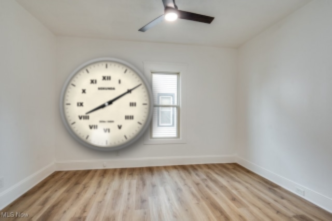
8:10
